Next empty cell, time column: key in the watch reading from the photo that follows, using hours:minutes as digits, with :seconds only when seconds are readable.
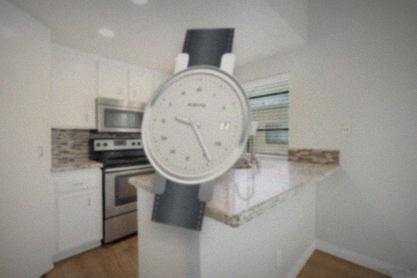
9:24
